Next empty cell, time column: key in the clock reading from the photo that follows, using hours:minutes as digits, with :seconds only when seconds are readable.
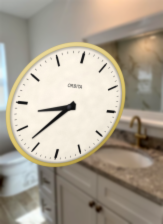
8:37
